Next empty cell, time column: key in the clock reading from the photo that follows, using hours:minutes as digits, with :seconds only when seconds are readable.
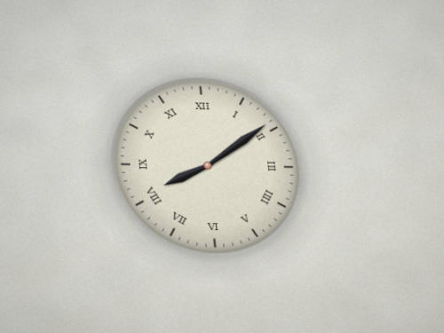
8:09
